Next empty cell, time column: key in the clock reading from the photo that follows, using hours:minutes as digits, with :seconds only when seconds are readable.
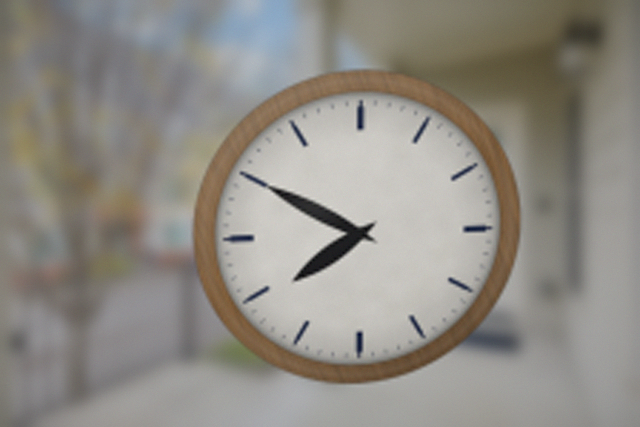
7:50
